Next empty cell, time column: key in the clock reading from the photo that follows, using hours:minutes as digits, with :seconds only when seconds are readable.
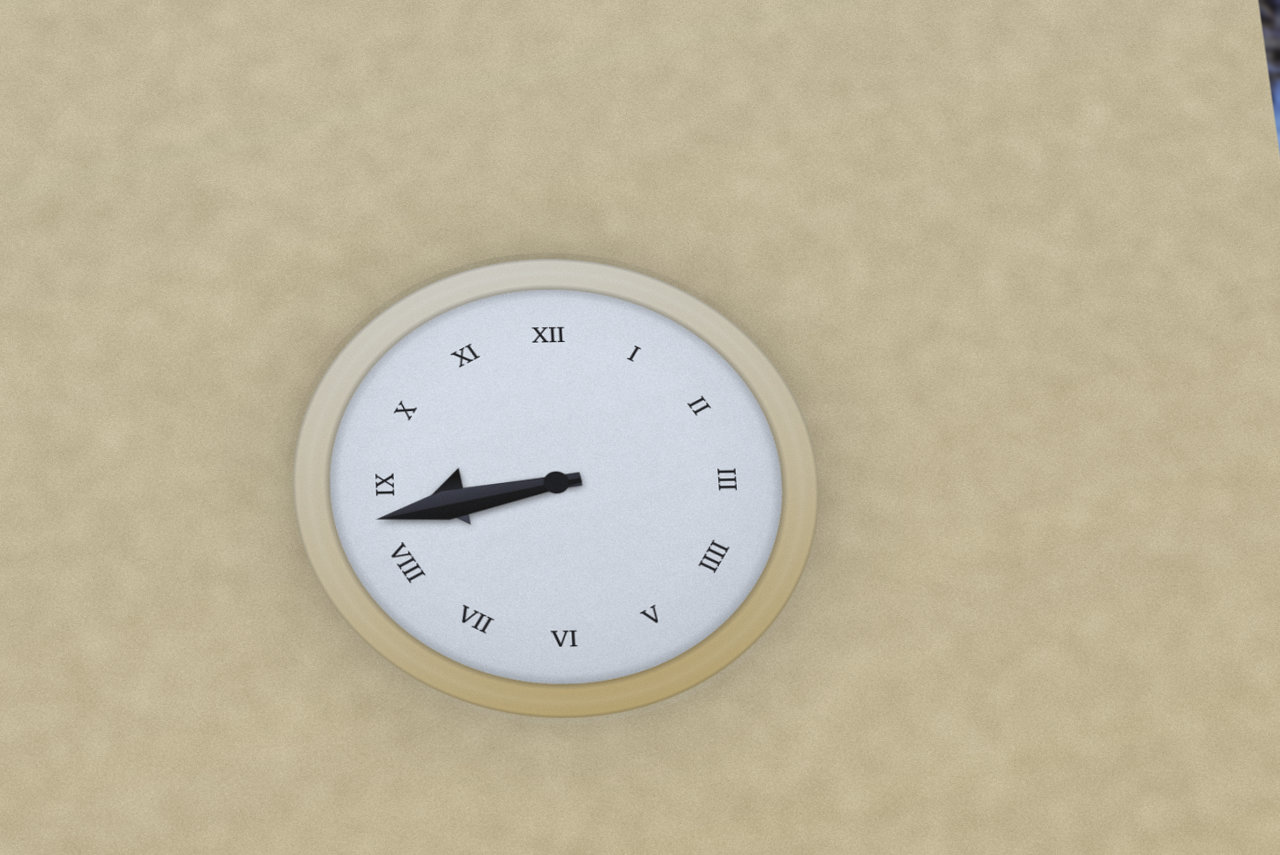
8:43
